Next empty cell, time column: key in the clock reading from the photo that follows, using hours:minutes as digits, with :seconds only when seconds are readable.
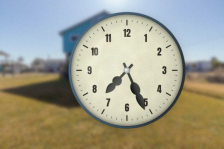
7:26
